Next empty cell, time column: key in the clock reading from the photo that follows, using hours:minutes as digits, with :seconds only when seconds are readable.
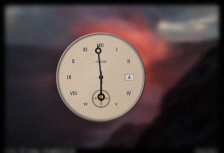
5:59
